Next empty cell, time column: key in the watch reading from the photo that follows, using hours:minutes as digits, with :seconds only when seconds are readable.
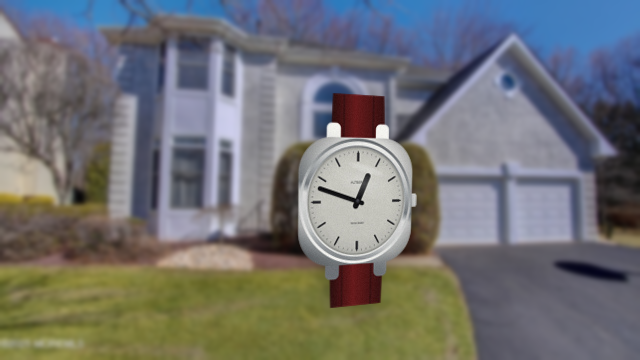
12:48
